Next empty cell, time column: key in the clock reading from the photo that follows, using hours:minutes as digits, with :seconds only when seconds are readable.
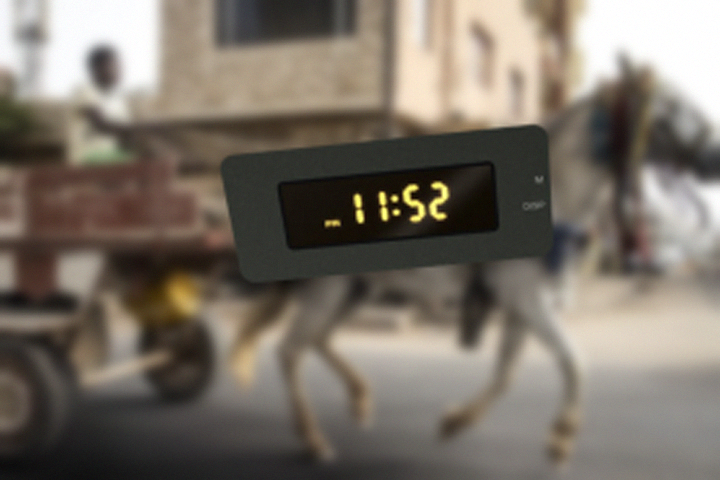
11:52
